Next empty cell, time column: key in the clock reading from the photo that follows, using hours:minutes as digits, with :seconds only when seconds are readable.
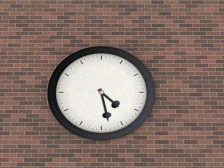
4:28
